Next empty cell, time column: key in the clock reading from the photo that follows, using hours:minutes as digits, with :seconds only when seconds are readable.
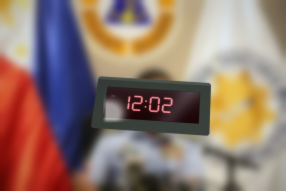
12:02
